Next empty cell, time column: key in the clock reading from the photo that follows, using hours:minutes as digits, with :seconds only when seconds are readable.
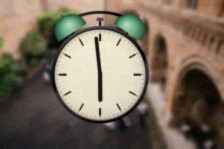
5:59
